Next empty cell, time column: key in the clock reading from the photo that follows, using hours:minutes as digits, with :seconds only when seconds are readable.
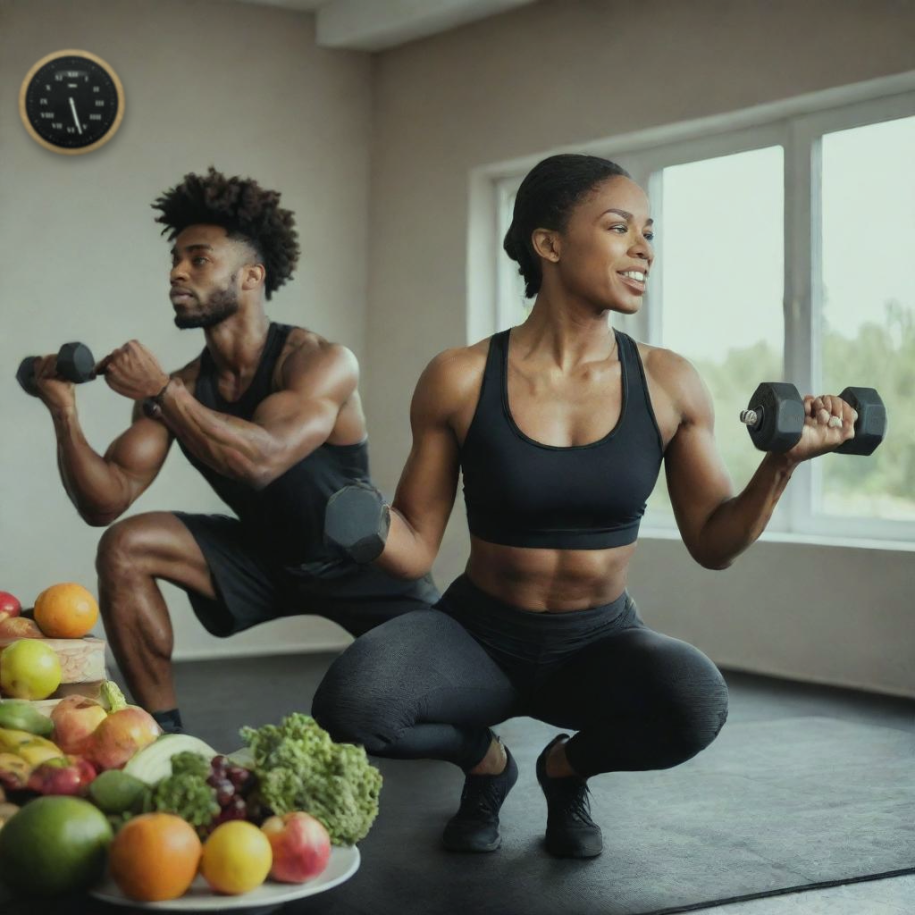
5:27
